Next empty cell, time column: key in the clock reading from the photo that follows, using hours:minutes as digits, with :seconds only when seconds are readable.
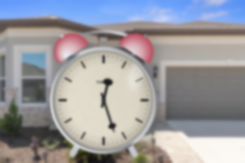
12:27
